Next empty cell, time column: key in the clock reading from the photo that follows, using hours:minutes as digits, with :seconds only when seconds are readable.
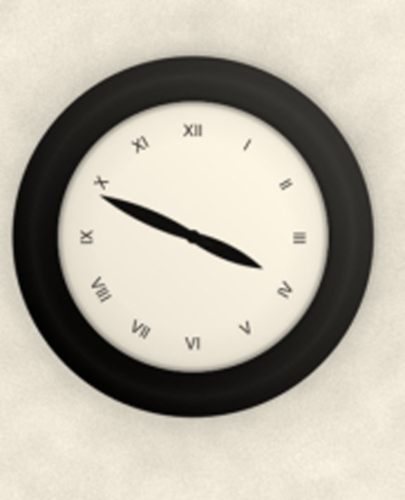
3:49
